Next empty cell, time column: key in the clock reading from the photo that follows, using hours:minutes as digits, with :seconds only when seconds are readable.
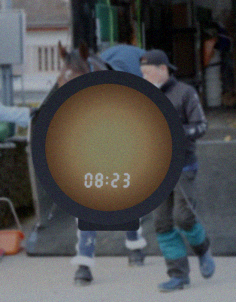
8:23
